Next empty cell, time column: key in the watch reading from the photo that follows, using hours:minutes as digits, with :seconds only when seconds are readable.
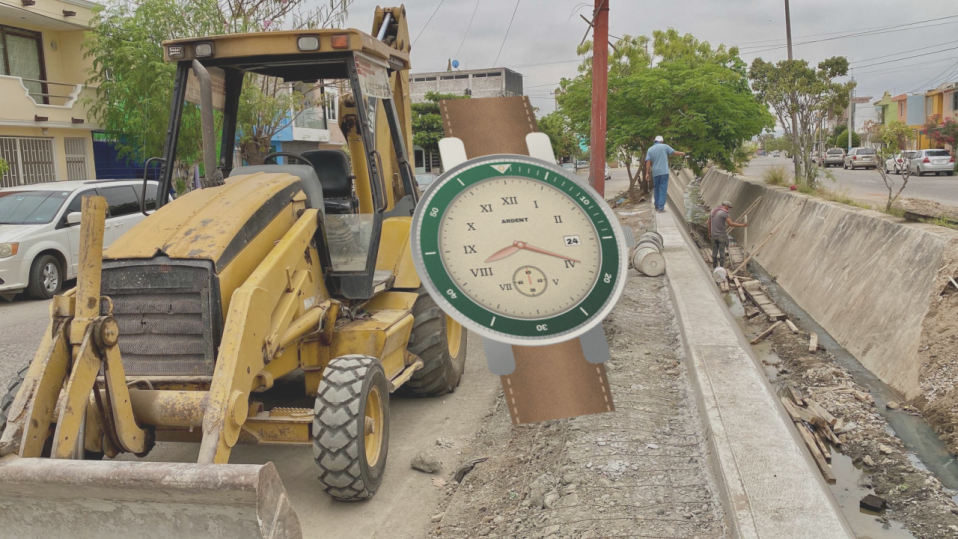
8:19
